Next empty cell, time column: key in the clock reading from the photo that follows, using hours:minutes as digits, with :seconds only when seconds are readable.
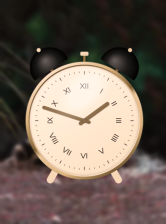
1:48
